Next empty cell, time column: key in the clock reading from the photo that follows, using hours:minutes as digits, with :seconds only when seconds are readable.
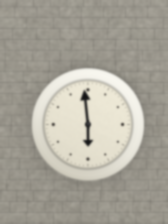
5:59
